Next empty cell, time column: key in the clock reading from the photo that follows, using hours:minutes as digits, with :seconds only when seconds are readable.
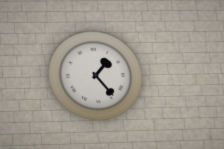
1:24
